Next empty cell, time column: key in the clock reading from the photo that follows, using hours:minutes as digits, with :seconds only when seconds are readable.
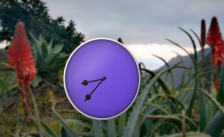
8:37
